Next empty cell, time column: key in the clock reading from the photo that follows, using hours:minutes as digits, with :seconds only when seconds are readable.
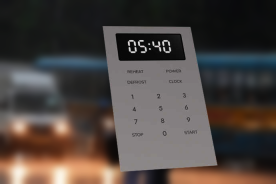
5:40
